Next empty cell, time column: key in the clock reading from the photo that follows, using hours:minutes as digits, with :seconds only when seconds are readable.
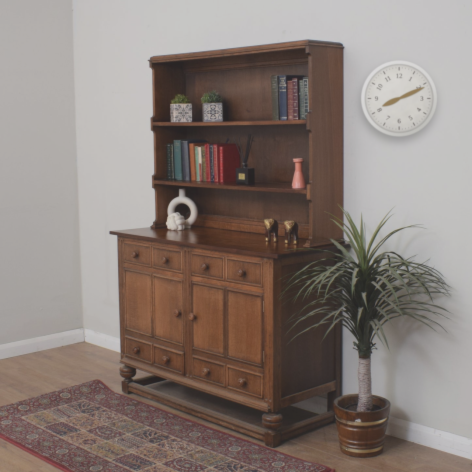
8:11
